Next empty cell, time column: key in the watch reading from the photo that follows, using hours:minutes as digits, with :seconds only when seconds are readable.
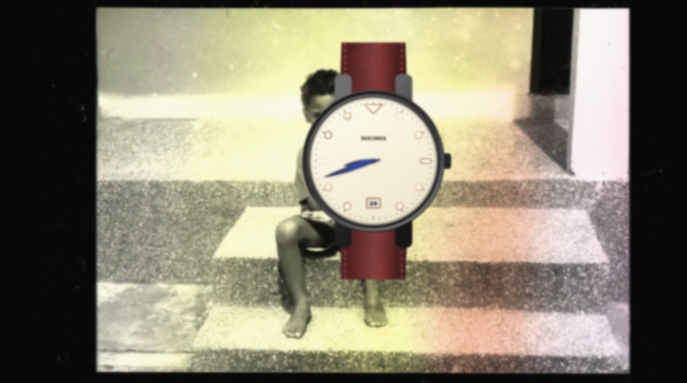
8:42
